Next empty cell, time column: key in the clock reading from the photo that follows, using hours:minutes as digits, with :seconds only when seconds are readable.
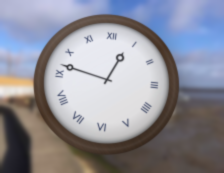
12:47
